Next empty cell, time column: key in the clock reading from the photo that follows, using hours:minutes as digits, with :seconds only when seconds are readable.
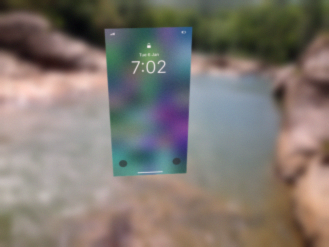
7:02
